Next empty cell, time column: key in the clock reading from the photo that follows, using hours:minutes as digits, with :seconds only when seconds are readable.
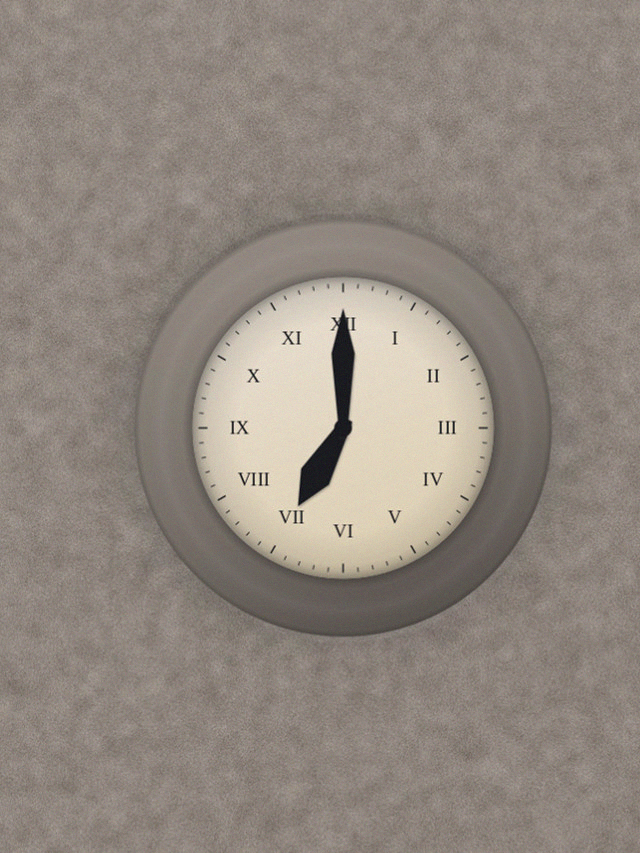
7:00
